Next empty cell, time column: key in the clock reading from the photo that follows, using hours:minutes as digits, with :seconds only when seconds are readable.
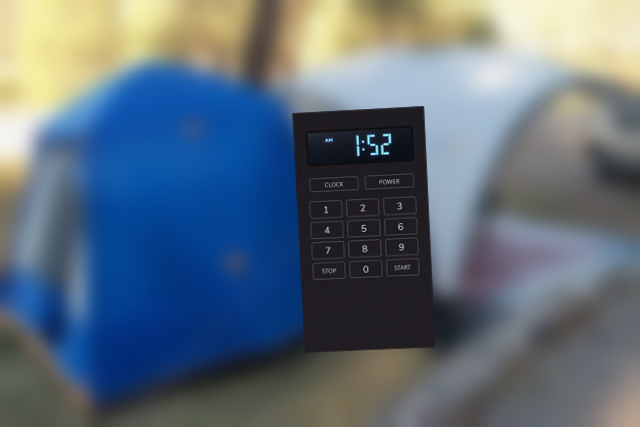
1:52
